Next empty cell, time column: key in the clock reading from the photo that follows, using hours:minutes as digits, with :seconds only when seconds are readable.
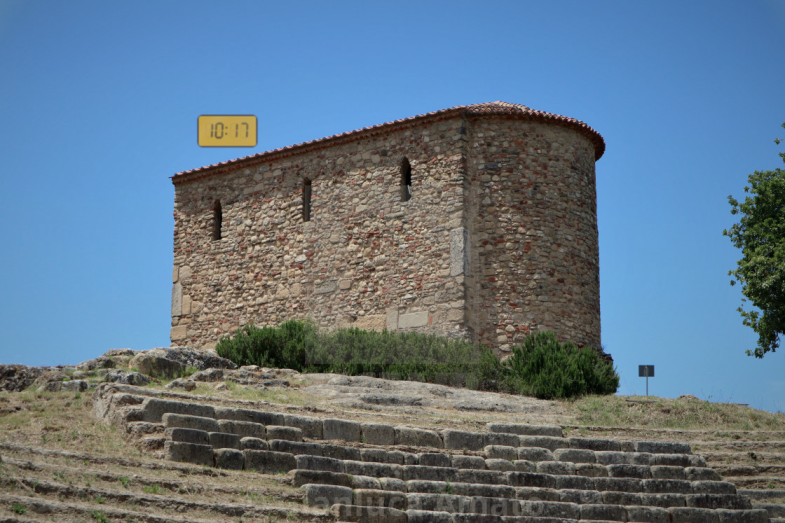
10:17
